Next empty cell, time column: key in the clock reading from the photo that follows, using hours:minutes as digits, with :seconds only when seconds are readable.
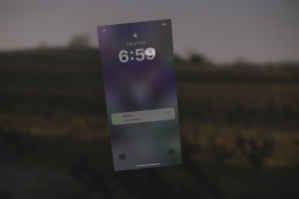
6:59
